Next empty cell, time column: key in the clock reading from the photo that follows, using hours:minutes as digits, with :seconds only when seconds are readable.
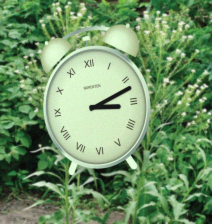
3:12
